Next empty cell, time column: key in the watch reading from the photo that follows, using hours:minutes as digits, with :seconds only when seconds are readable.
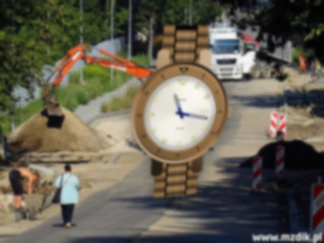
11:17
